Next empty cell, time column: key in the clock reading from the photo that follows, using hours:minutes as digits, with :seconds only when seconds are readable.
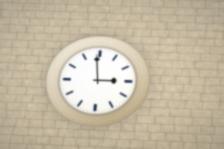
2:59
